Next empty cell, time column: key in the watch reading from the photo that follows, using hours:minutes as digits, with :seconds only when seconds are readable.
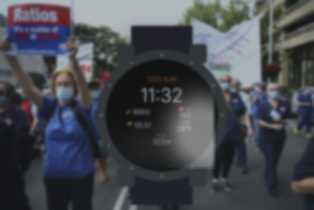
11:32
